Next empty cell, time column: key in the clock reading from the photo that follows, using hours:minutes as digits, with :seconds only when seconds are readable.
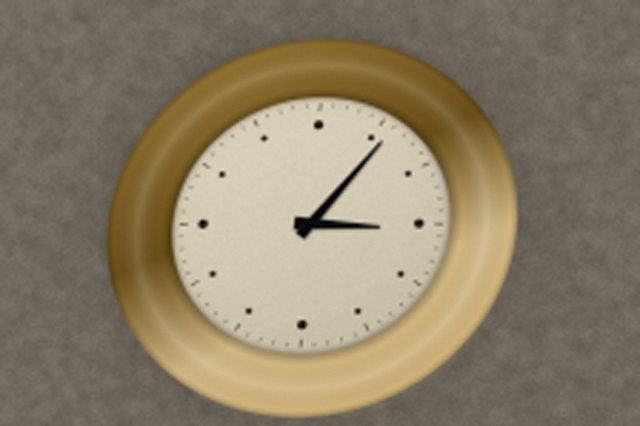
3:06
